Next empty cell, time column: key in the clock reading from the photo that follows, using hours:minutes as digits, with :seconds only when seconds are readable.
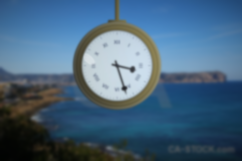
3:27
